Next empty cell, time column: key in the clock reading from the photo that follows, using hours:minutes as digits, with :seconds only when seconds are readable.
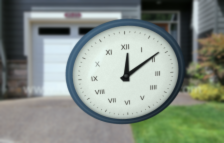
12:09
